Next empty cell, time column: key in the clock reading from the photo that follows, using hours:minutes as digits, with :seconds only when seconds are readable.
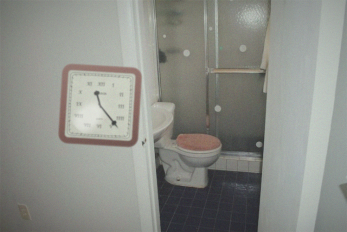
11:23
